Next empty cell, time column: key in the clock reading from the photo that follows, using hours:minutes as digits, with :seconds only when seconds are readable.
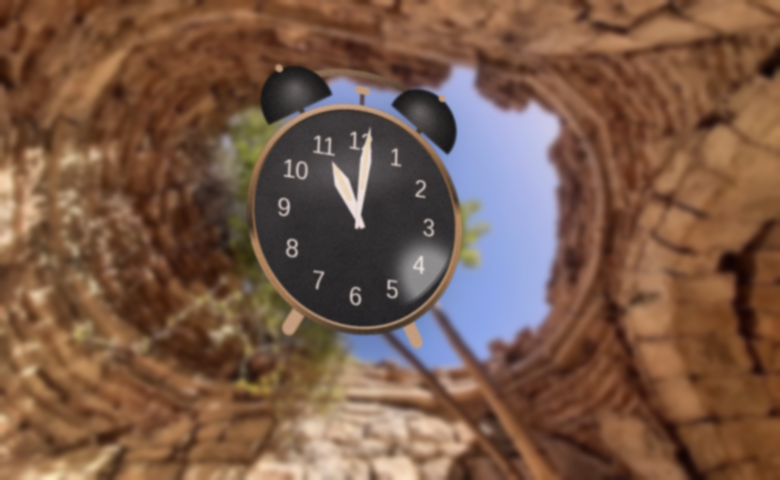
11:01
